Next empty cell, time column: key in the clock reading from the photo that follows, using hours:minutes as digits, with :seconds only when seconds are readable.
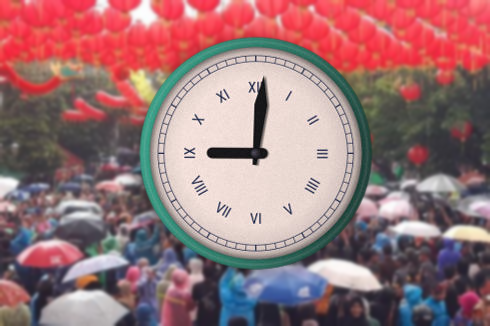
9:01
